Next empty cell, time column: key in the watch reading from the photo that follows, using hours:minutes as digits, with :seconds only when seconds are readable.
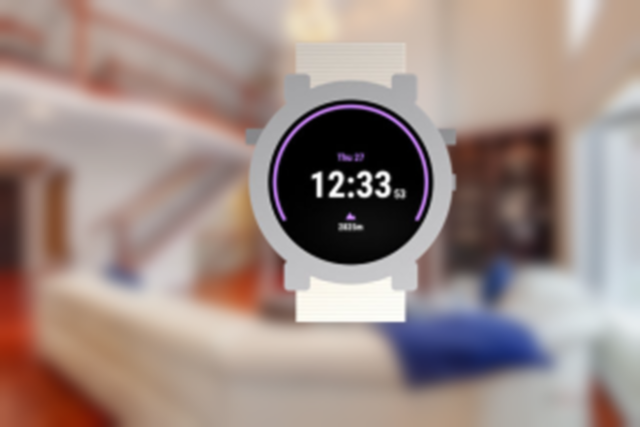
12:33
